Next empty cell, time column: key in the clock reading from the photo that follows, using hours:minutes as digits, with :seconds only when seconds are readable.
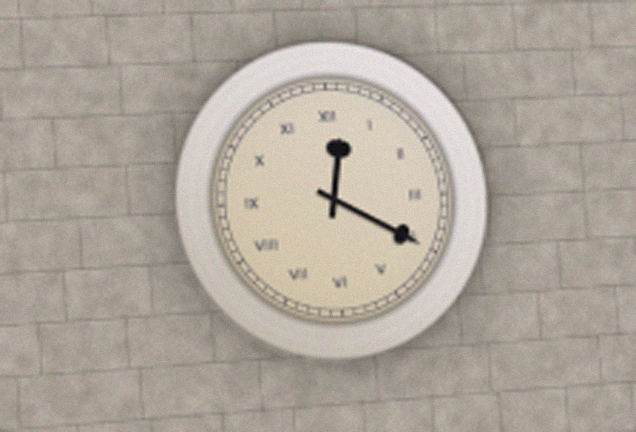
12:20
